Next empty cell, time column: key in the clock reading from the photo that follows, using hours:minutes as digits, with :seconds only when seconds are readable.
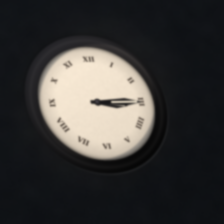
3:15
